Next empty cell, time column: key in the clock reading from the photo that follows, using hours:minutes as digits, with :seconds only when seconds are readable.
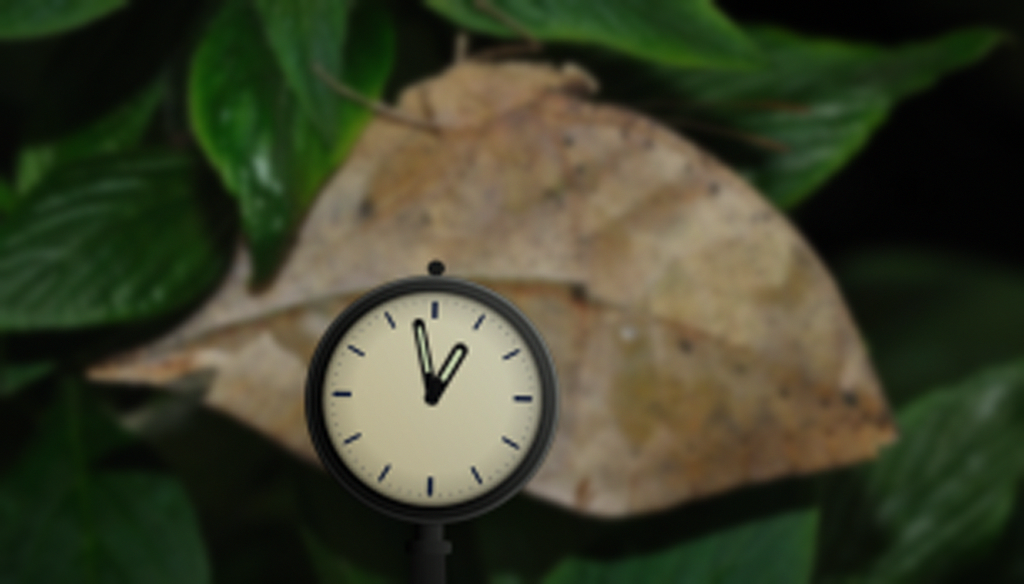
12:58
